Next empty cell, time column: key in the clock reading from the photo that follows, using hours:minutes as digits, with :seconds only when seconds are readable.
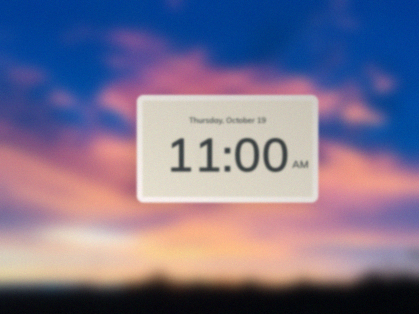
11:00
